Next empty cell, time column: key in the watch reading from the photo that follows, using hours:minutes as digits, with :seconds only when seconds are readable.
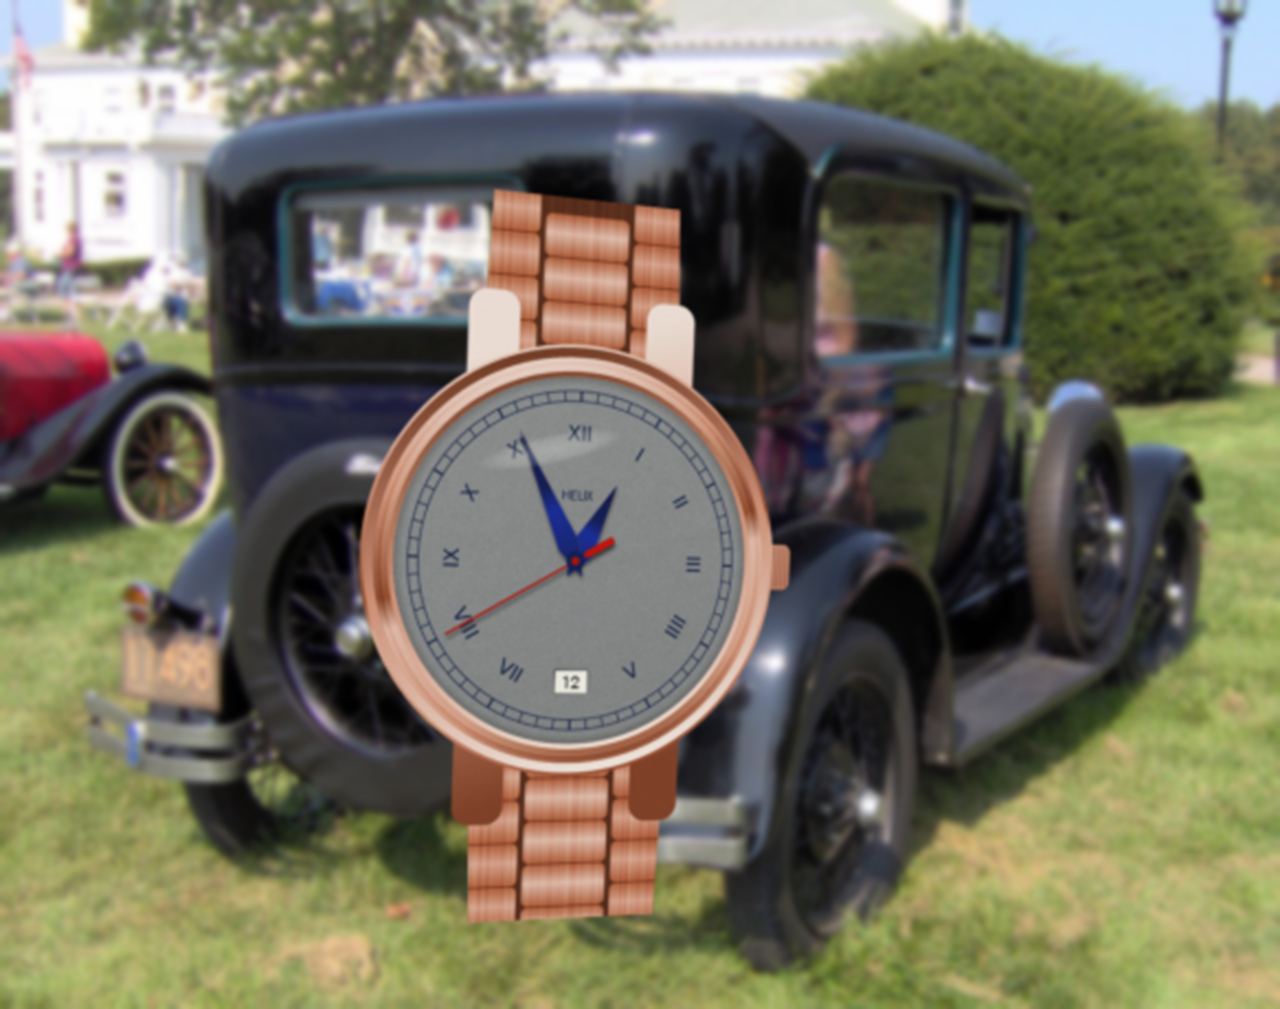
12:55:40
